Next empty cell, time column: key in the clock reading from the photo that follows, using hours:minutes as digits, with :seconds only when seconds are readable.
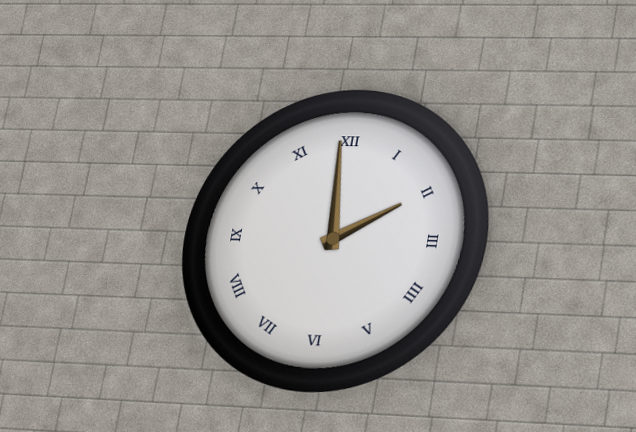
1:59
